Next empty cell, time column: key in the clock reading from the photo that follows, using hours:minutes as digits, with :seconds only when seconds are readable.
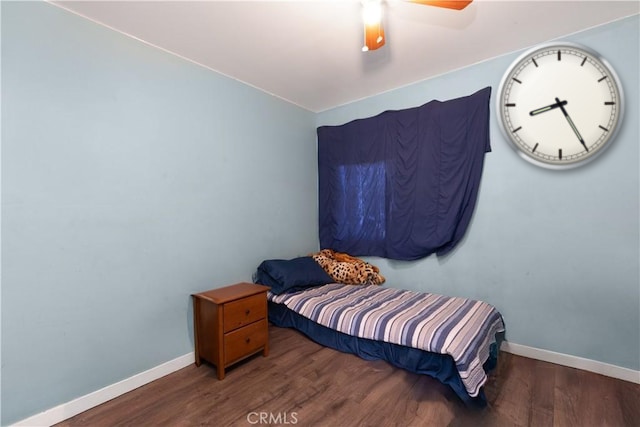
8:25
